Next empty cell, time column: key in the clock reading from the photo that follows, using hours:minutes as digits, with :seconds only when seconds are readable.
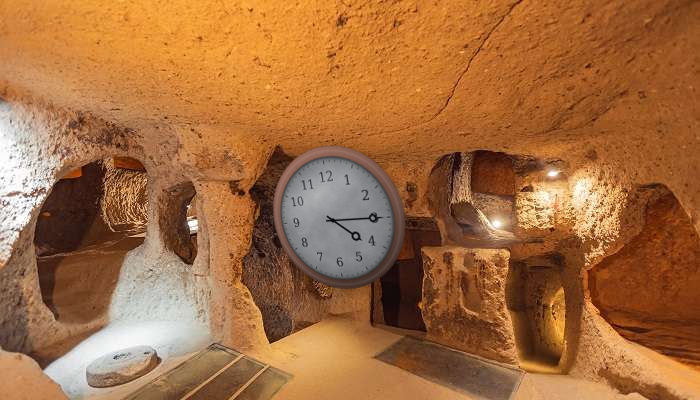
4:15
